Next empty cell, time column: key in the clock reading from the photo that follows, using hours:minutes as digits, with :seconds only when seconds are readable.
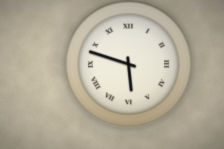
5:48
